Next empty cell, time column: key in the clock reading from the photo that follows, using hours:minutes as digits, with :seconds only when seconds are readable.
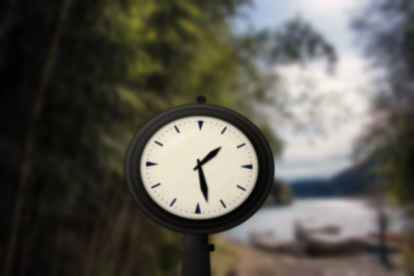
1:28
